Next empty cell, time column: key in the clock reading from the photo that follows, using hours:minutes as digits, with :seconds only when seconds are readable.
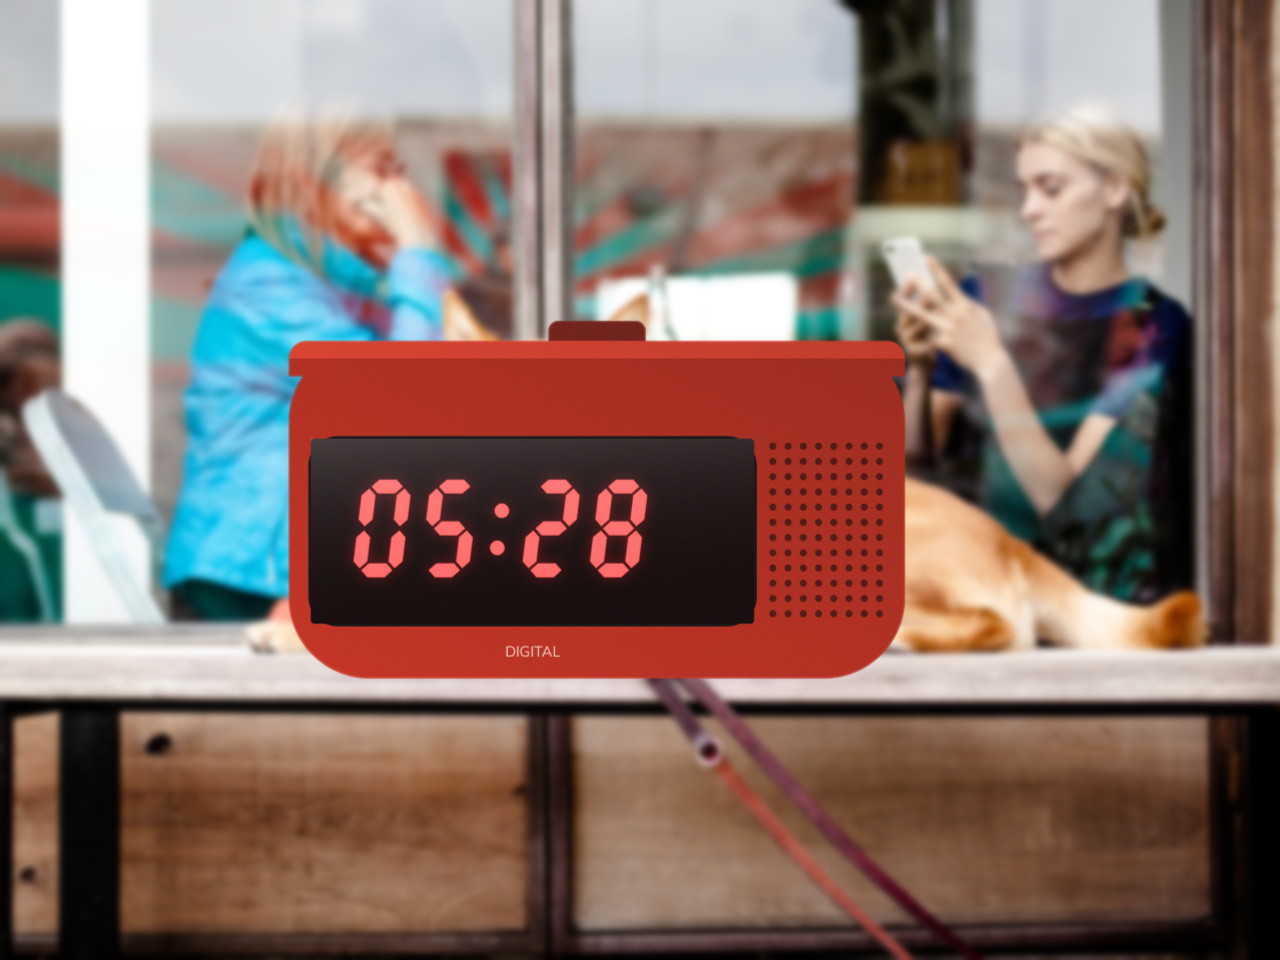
5:28
